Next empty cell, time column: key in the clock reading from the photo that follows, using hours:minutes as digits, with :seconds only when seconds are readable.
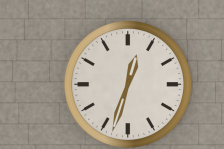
12:33
